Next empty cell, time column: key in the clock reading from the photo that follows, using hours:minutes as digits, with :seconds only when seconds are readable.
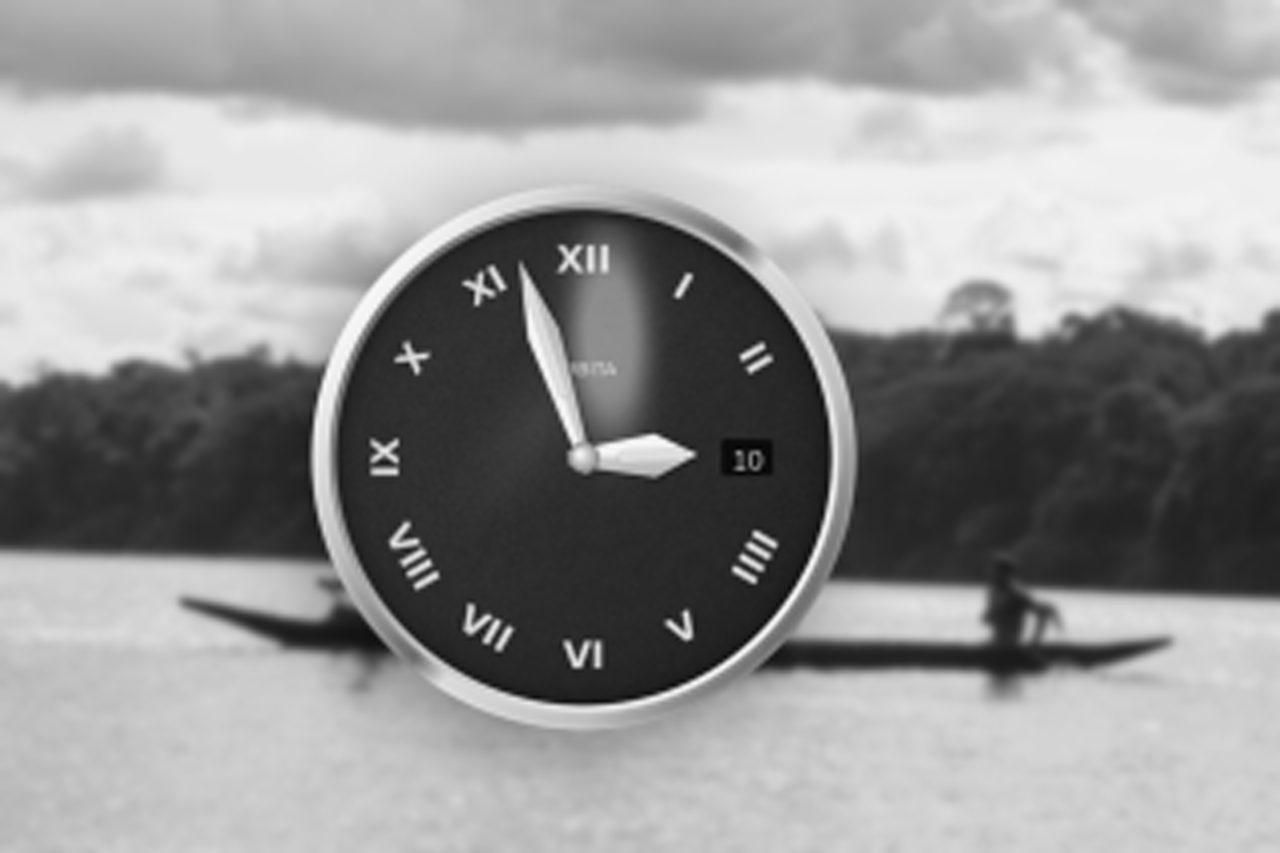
2:57
